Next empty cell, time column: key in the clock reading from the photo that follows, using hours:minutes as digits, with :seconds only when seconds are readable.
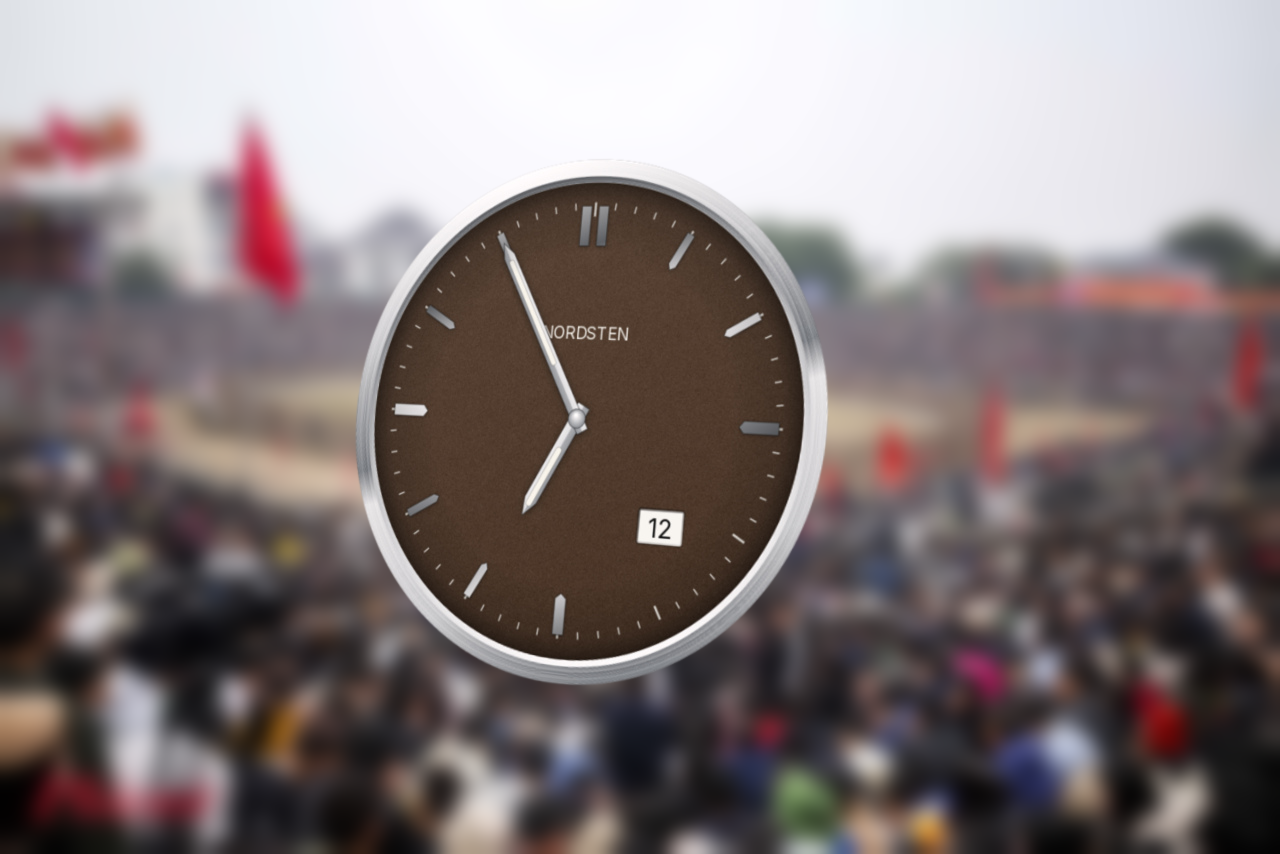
6:55
